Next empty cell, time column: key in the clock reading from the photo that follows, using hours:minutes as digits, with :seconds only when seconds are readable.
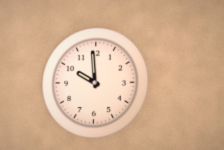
9:59
